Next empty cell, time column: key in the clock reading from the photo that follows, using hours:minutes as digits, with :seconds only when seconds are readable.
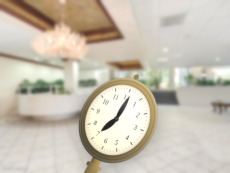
7:01
